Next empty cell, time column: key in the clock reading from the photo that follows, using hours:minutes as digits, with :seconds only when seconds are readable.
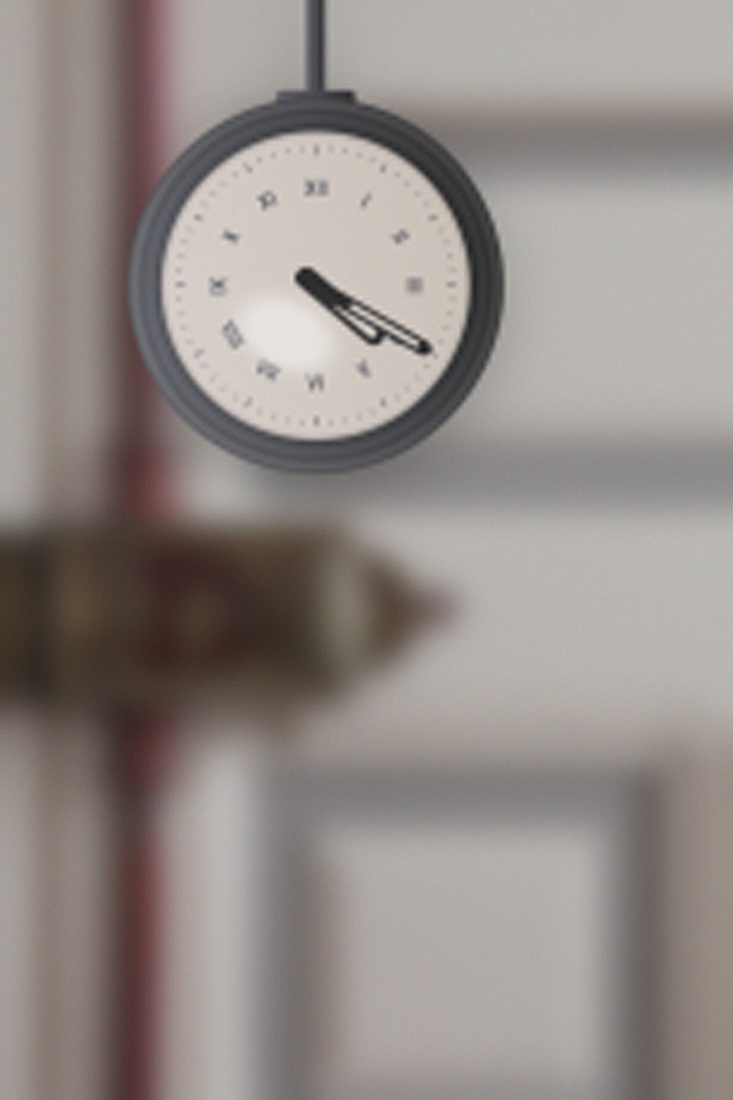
4:20
